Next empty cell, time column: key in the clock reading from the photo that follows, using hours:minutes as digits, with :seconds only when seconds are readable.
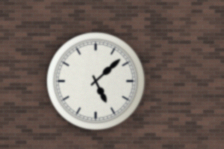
5:08
